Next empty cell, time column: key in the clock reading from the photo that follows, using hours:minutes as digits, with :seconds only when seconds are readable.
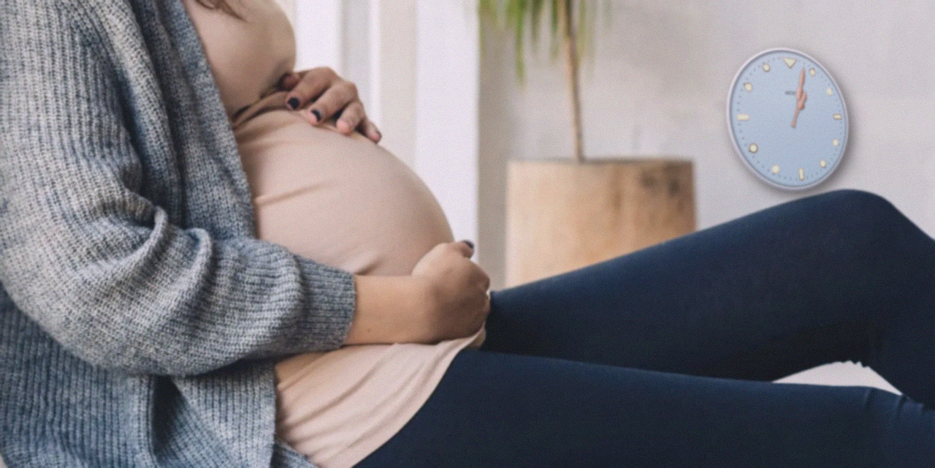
1:03
